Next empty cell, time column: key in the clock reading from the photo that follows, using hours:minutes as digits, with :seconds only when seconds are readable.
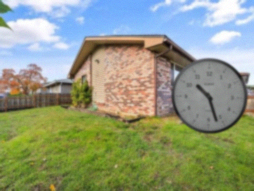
10:27
